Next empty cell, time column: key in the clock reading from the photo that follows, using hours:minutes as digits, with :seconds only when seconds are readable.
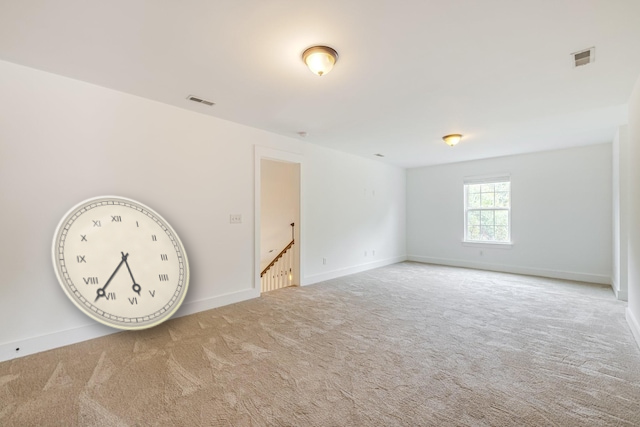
5:37
